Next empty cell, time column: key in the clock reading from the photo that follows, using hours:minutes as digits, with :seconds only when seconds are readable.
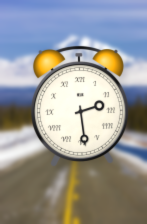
2:29
